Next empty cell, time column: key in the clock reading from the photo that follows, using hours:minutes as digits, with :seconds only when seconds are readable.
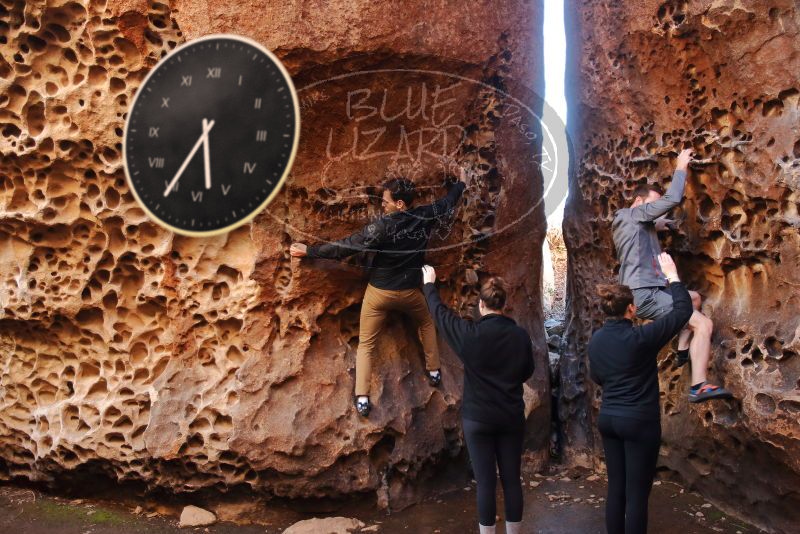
5:35
